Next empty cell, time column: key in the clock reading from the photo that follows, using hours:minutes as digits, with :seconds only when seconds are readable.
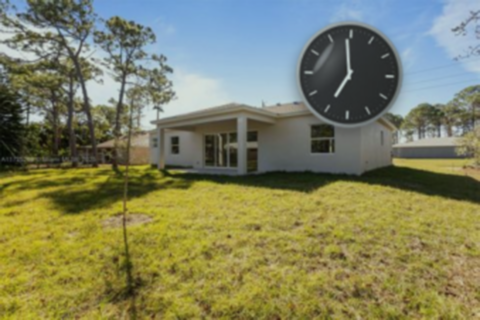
6:59
